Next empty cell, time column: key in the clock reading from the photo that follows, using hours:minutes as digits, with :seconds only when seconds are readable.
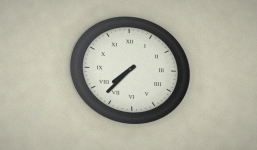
7:37
